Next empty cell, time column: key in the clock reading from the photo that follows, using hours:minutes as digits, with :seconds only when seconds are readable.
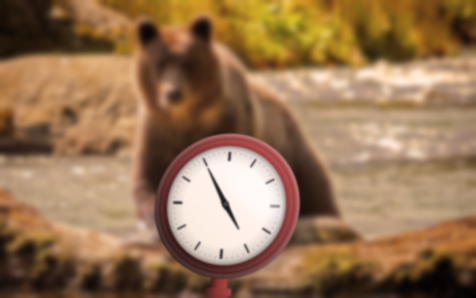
4:55
